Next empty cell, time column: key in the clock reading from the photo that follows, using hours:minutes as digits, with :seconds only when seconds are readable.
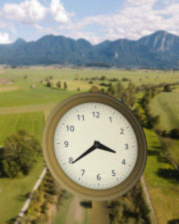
3:39
